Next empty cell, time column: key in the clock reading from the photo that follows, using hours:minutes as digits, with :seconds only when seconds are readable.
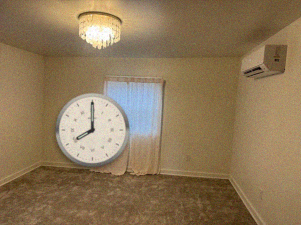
8:00
